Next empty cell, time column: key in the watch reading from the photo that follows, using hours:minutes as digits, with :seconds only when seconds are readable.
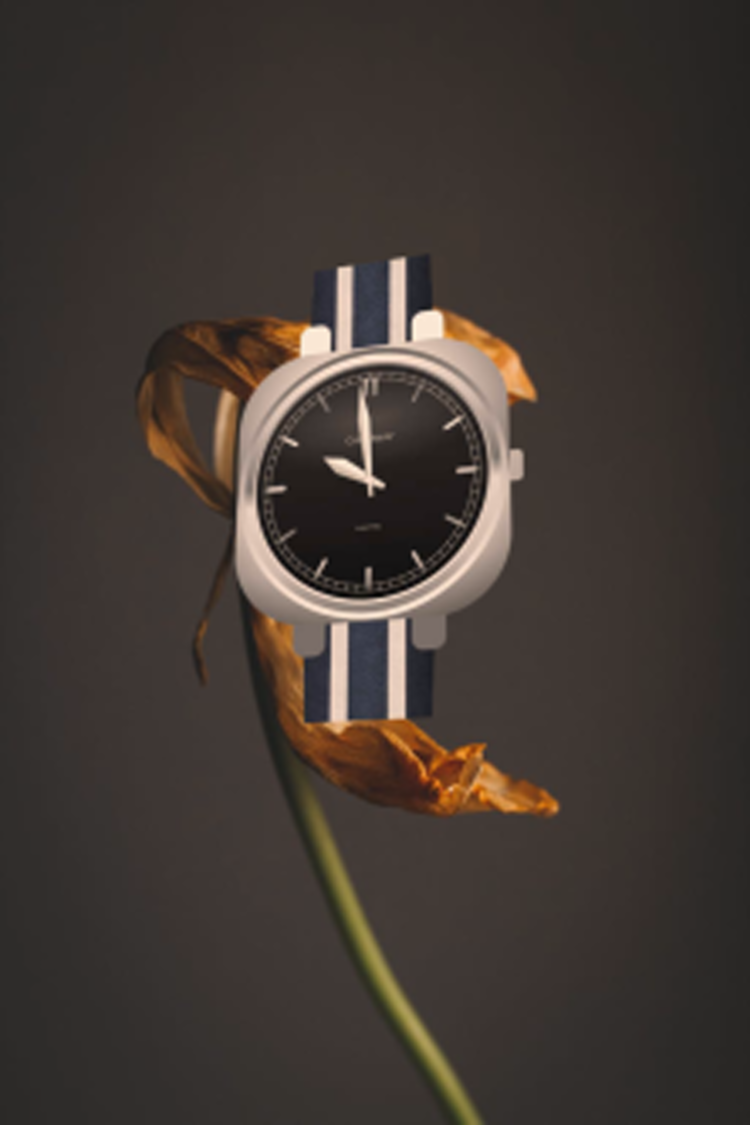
9:59
